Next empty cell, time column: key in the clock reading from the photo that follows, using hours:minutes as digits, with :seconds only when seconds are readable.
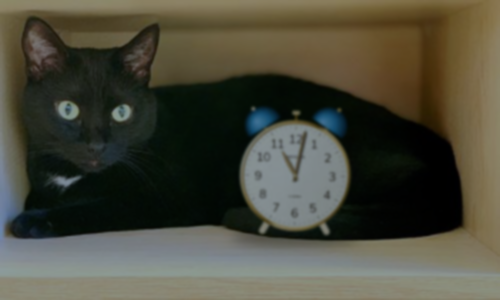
11:02
